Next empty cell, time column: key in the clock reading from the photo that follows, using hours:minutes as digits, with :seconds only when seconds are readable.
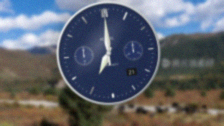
7:00
